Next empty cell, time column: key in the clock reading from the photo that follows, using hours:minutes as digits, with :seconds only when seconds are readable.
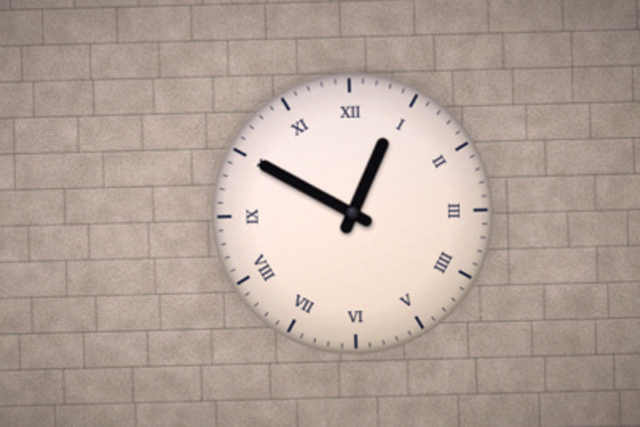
12:50
